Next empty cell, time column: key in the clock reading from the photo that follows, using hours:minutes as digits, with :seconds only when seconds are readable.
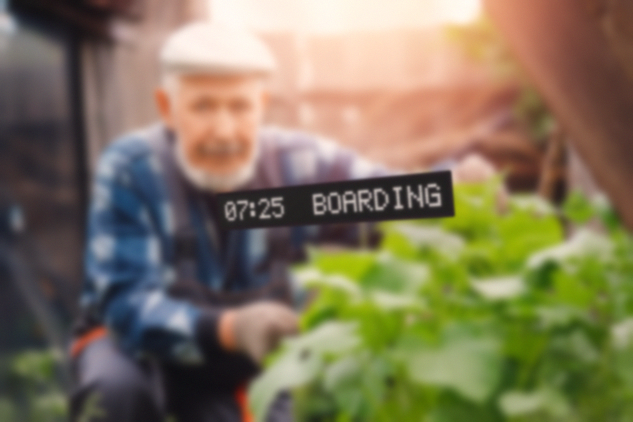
7:25
